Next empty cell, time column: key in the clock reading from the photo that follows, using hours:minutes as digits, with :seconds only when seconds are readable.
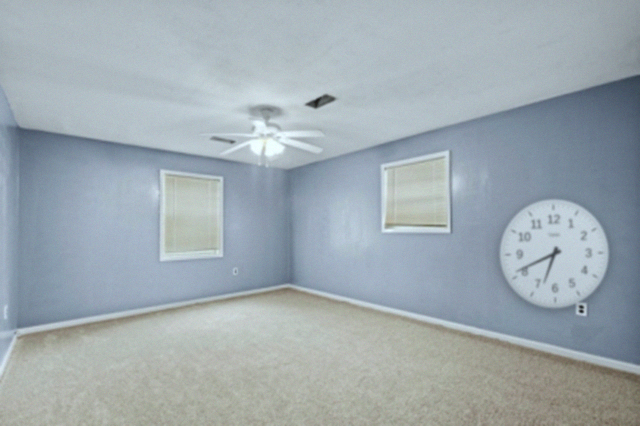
6:41
